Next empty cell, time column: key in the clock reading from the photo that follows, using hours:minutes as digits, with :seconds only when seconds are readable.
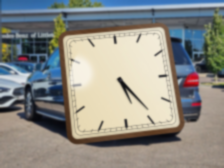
5:24
